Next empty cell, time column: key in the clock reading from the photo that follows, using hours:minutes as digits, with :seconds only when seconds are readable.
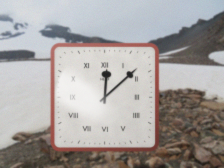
12:08
